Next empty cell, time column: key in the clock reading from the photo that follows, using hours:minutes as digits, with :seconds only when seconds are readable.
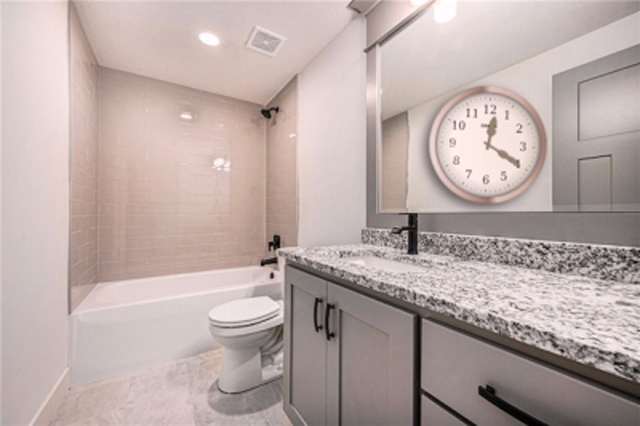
12:20
